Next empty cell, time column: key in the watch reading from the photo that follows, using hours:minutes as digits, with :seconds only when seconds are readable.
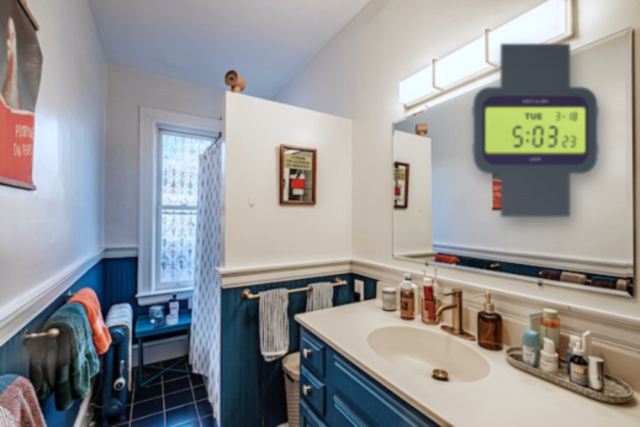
5:03
